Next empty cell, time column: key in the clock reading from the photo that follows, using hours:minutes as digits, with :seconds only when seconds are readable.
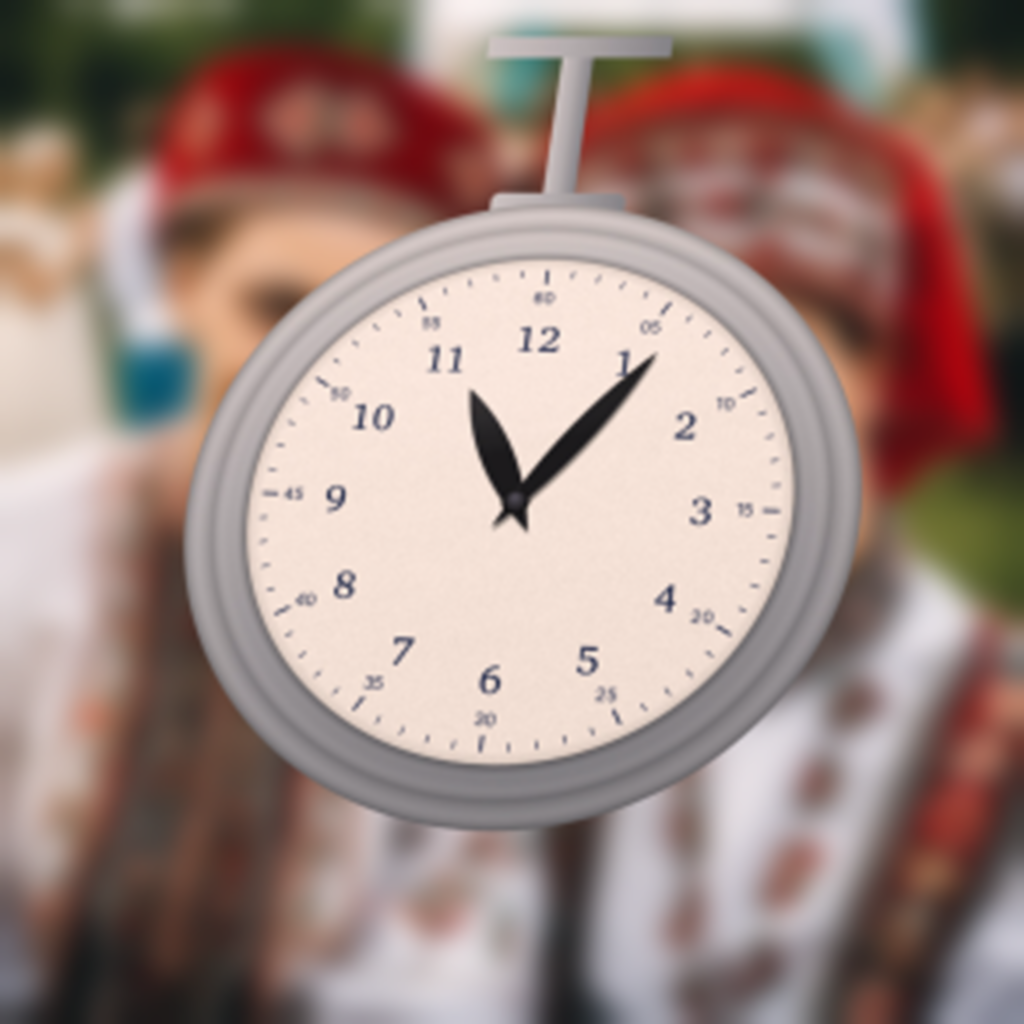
11:06
